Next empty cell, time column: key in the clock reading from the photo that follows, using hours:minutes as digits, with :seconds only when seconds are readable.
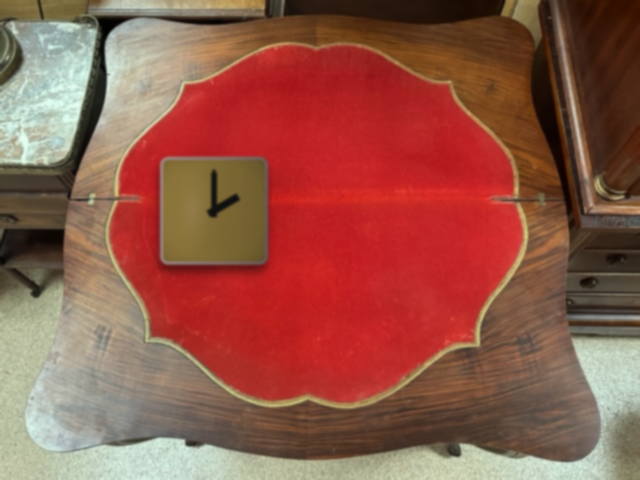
2:00
